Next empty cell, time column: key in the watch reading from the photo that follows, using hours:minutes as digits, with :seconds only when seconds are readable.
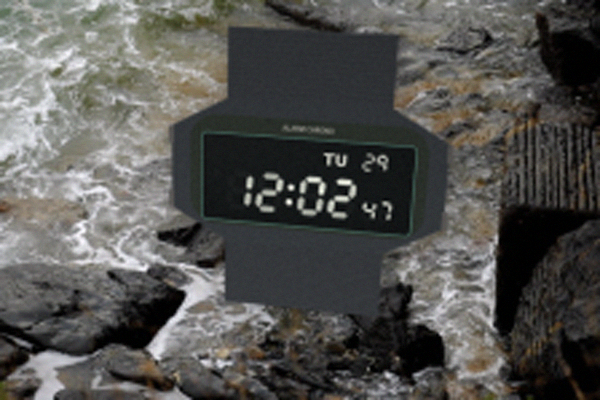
12:02:47
